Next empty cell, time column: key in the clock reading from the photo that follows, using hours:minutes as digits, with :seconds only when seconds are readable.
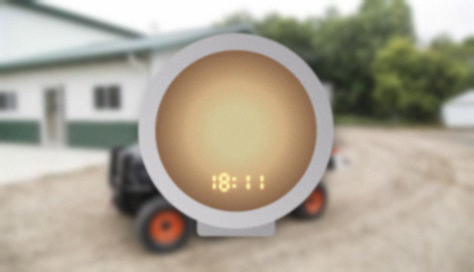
18:11
